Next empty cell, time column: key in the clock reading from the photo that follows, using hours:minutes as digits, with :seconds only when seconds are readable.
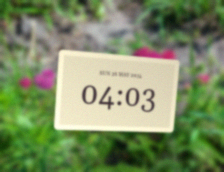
4:03
